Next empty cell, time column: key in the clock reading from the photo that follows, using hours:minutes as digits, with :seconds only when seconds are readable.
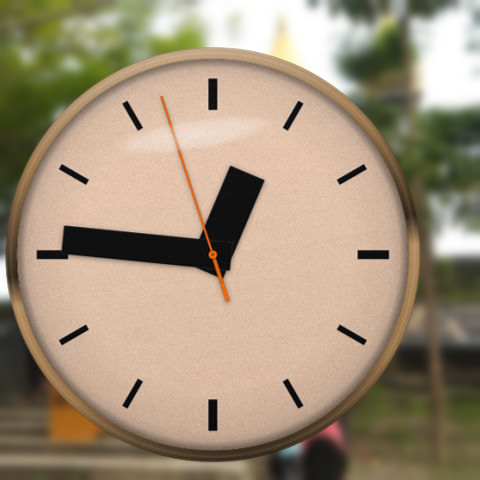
12:45:57
